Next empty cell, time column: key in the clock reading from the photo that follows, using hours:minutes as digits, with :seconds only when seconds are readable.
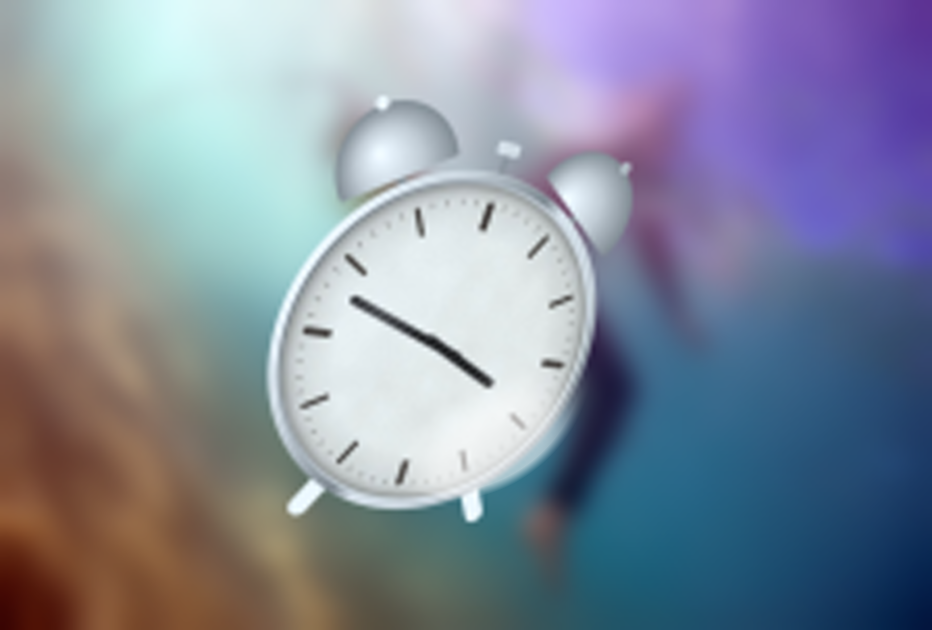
3:48
